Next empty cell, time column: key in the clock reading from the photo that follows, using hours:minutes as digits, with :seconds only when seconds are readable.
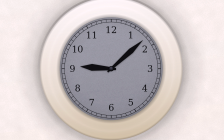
9:08
